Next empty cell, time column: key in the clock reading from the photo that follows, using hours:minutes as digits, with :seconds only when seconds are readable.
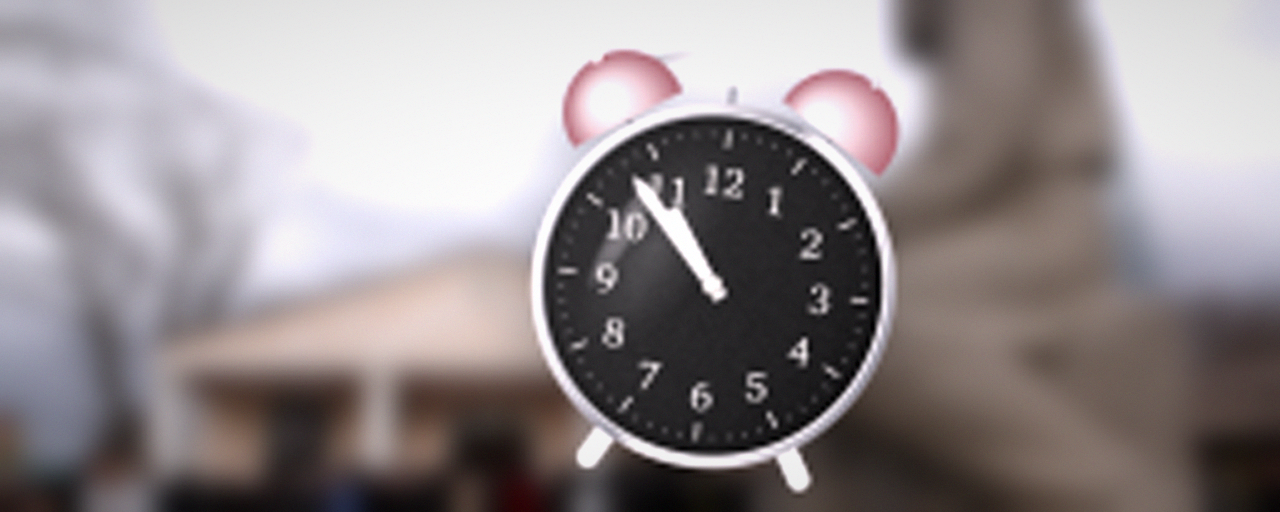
10:53
